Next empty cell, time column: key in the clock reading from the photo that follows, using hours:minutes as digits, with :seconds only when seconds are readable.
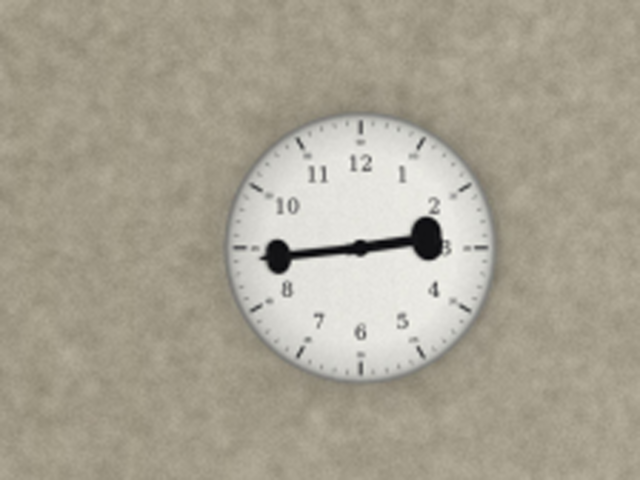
2:44
